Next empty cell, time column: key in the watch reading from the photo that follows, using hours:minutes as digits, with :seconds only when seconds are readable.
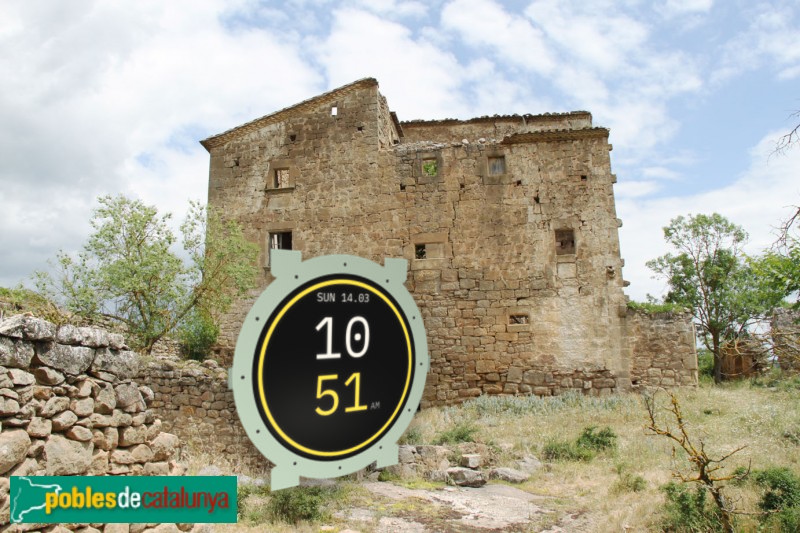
10:51
